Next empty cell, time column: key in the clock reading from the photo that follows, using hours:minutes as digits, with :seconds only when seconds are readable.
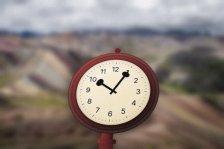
10:05
